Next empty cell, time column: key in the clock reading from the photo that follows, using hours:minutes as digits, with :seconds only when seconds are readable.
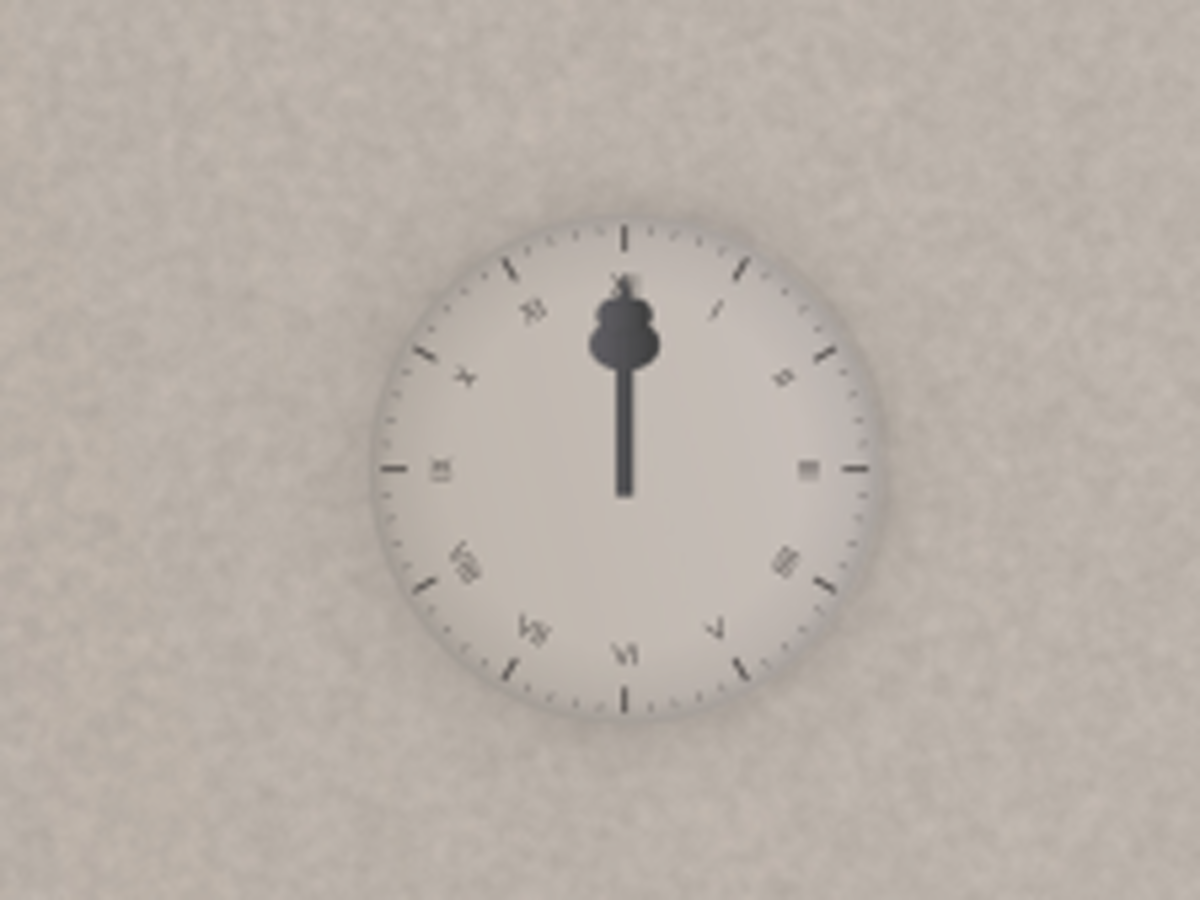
12:00
